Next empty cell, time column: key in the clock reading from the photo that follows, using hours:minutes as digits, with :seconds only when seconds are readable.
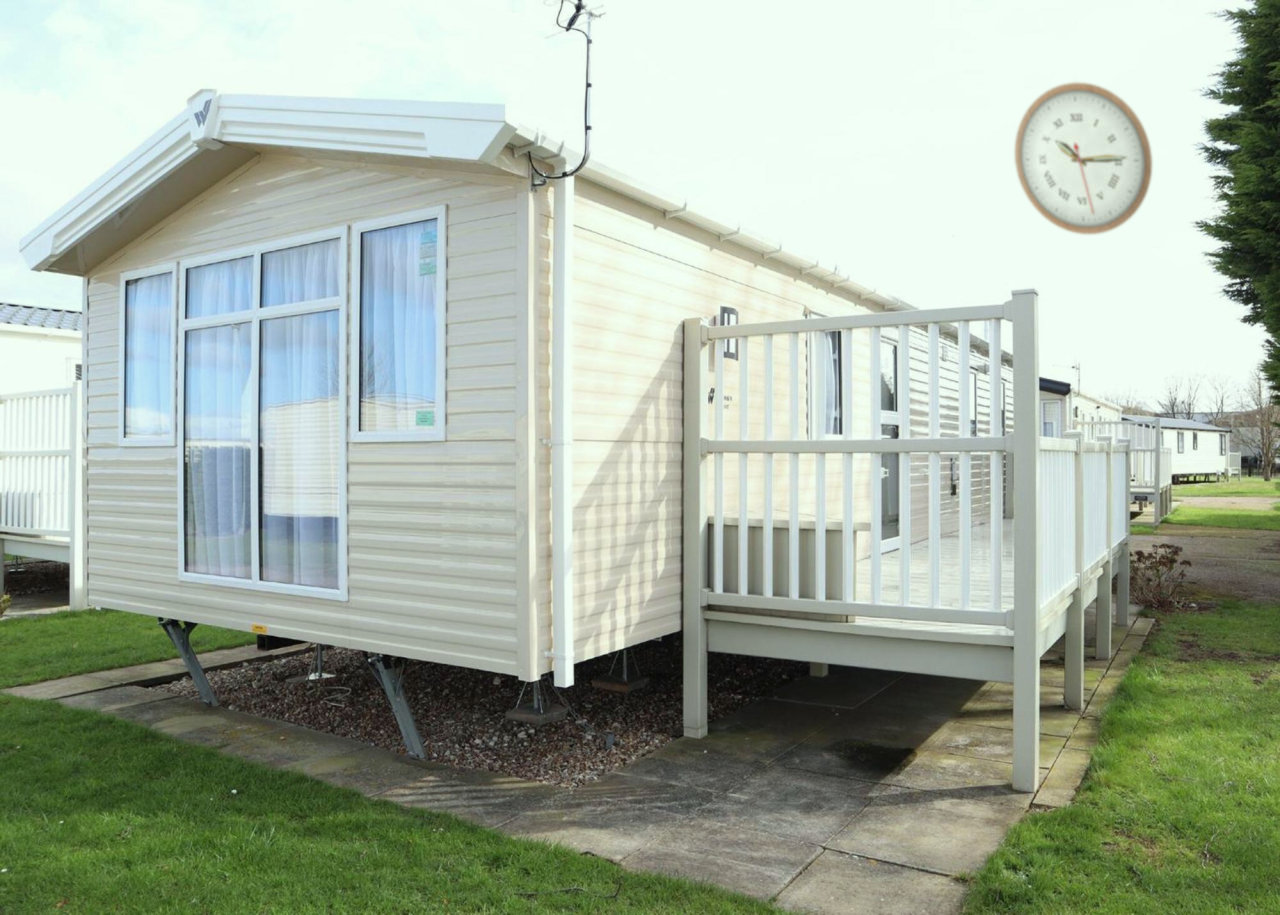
10:14:28
